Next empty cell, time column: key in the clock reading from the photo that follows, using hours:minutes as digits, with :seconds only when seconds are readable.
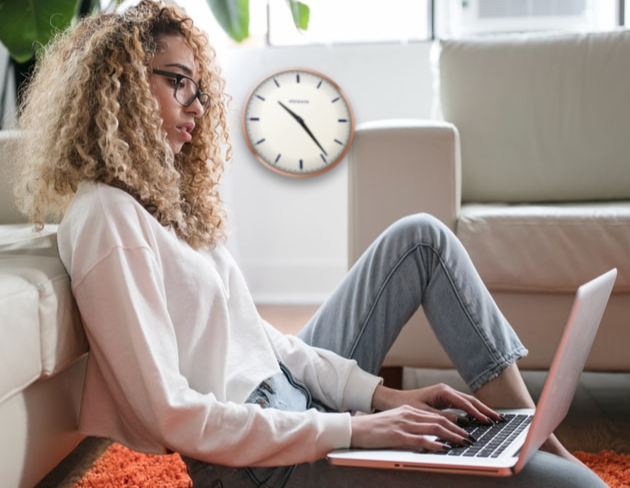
10:24
